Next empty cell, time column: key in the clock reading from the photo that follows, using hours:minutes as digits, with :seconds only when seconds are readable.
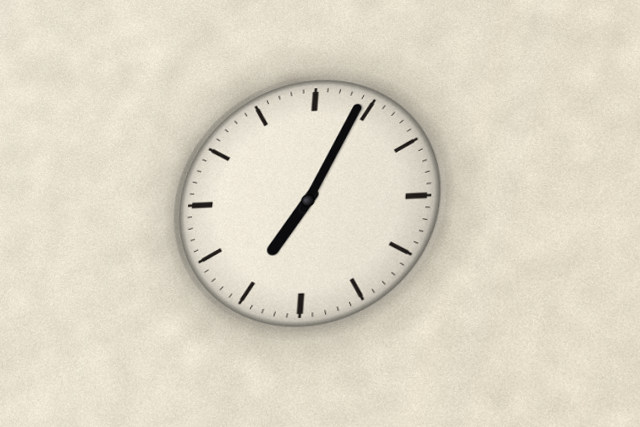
7:04
